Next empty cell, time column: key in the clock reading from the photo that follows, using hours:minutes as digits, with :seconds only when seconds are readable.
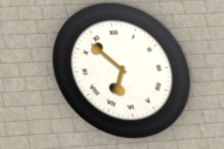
6:53
